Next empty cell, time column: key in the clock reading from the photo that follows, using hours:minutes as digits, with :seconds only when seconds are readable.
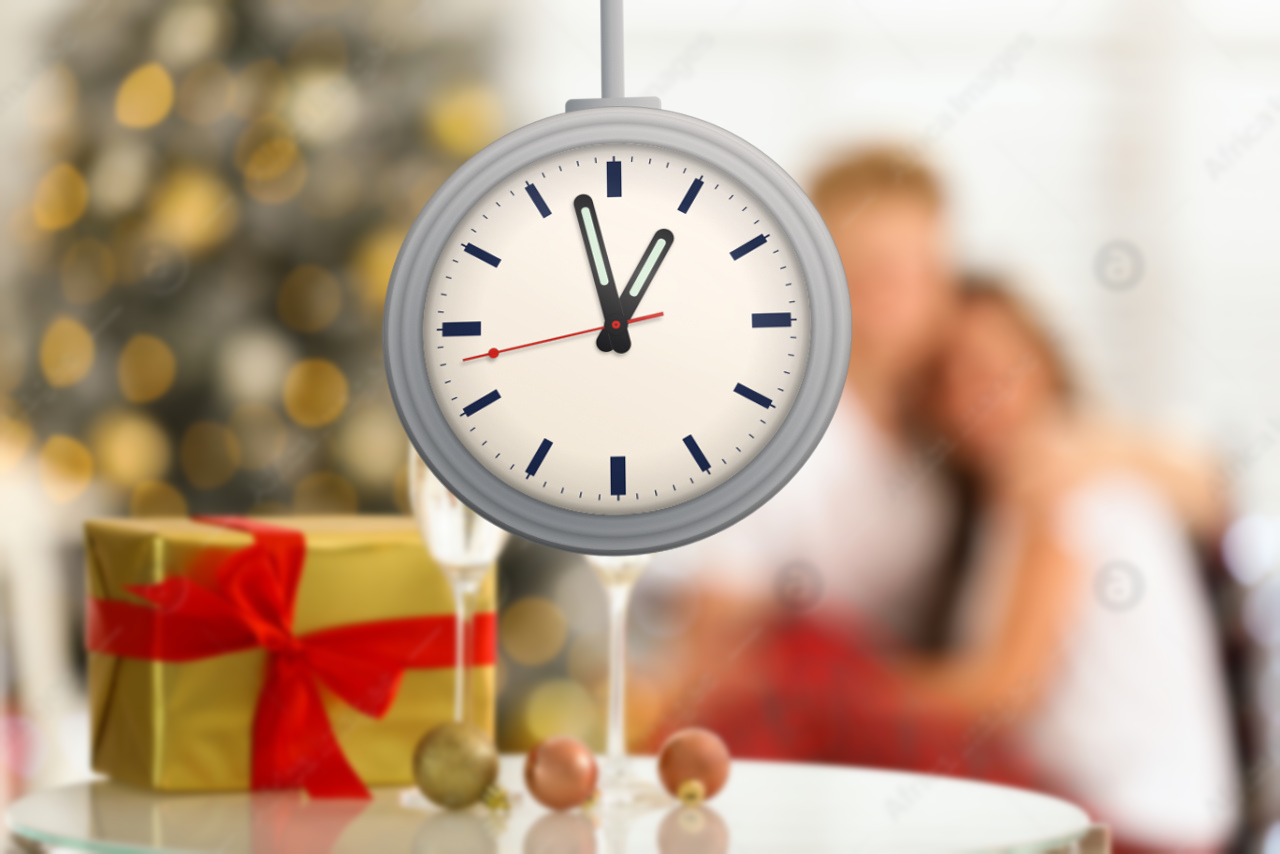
12:57:43
